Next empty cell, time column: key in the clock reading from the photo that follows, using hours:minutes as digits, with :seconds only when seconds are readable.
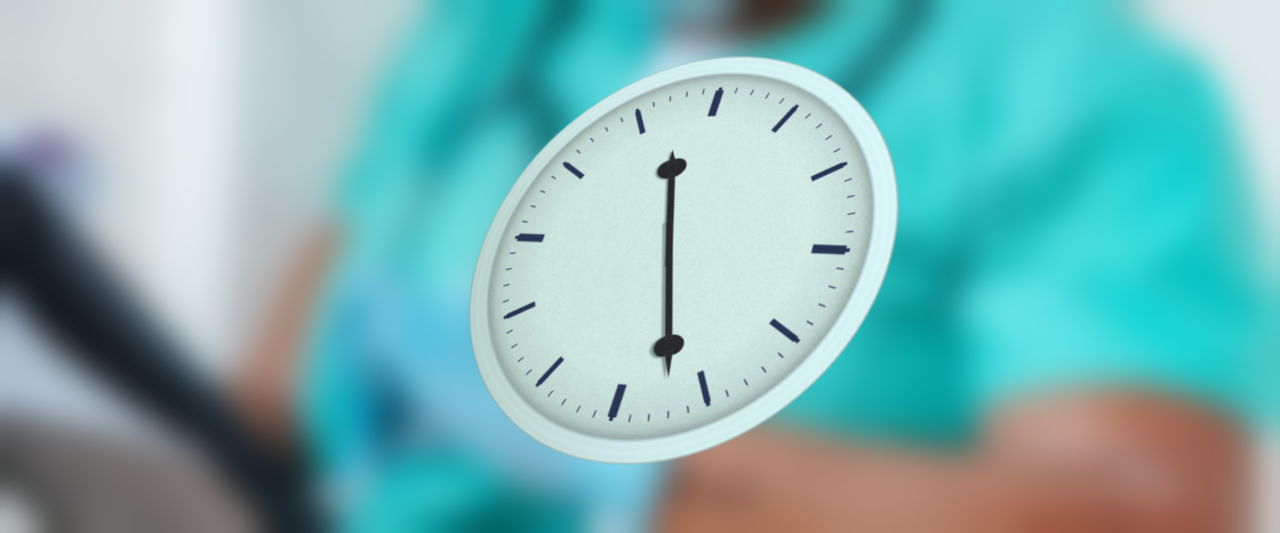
11:27
